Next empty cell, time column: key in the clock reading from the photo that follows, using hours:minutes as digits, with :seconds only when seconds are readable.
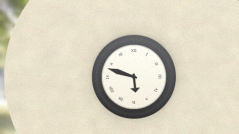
5:48
